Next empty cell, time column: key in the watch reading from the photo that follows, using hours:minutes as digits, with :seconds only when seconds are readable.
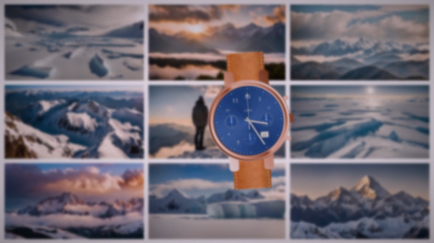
3:25
